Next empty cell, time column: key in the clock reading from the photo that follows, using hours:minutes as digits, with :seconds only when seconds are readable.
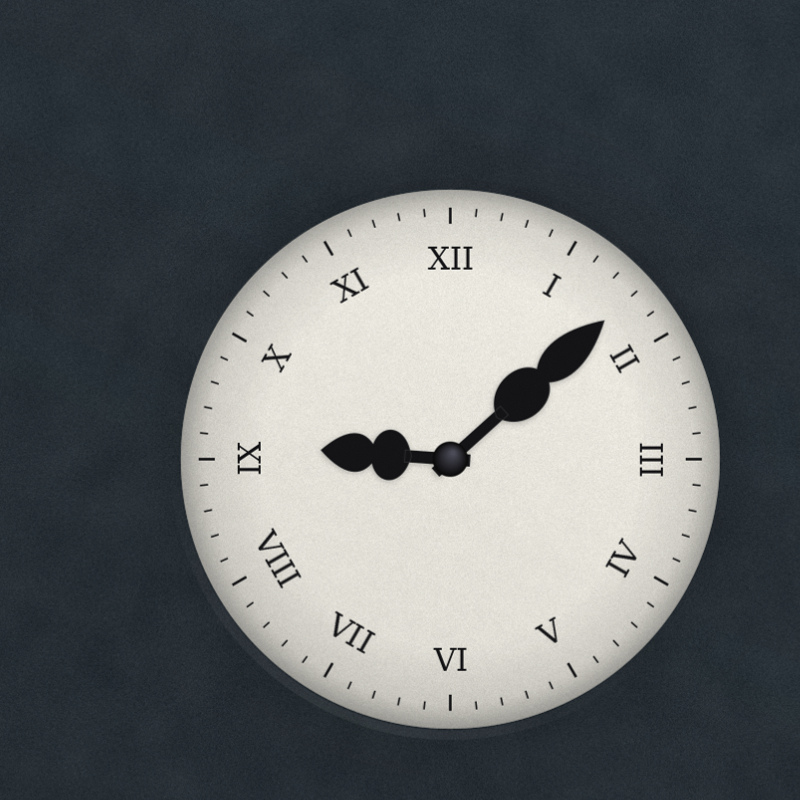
9:08
